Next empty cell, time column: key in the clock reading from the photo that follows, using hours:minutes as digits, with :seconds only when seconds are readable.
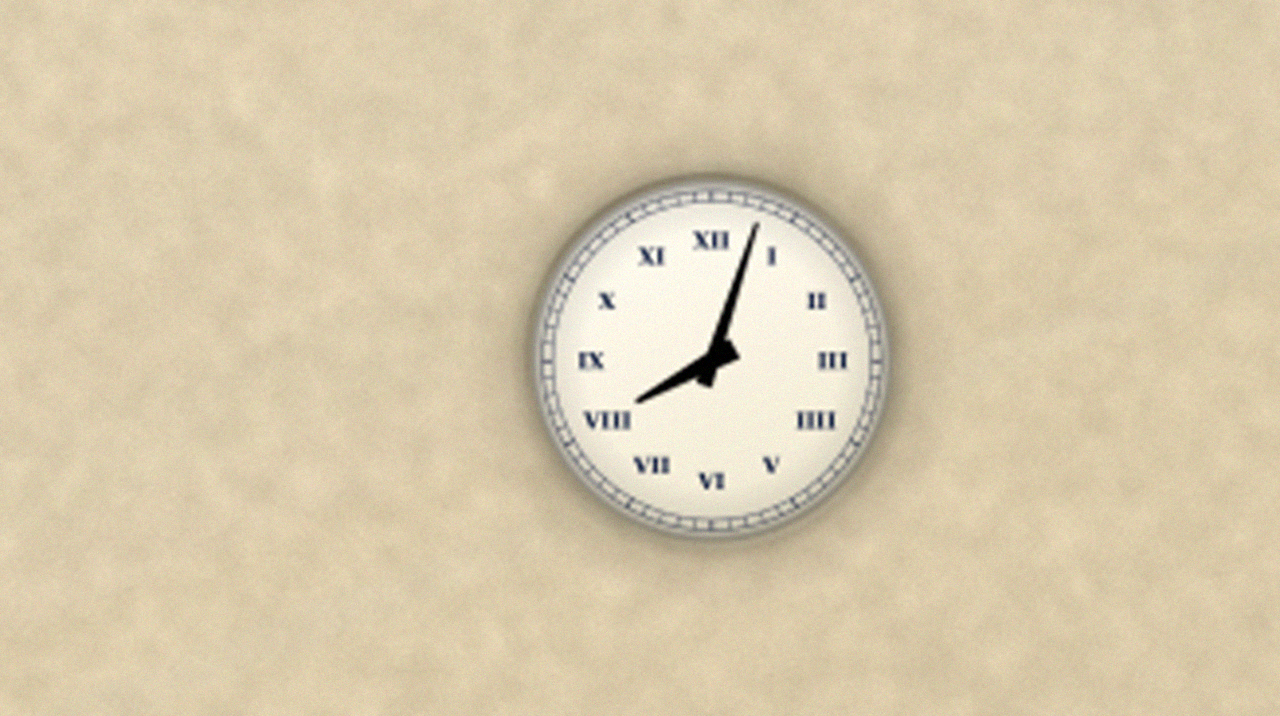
8:03
